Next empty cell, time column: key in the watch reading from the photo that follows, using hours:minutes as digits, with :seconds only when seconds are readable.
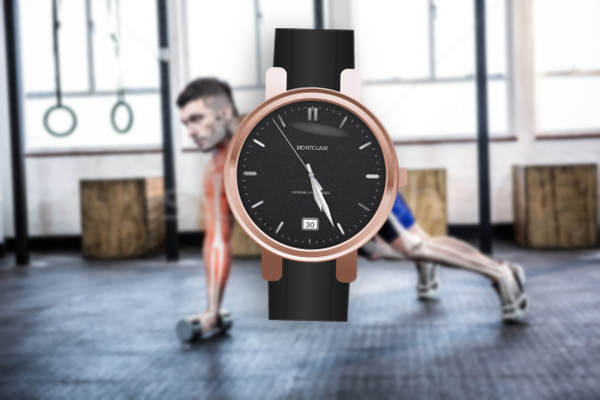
5:25:54
